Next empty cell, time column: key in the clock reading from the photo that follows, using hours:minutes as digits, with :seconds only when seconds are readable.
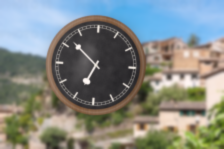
6:52
